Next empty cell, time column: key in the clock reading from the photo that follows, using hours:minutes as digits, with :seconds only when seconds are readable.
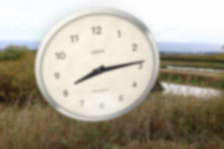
8:14
